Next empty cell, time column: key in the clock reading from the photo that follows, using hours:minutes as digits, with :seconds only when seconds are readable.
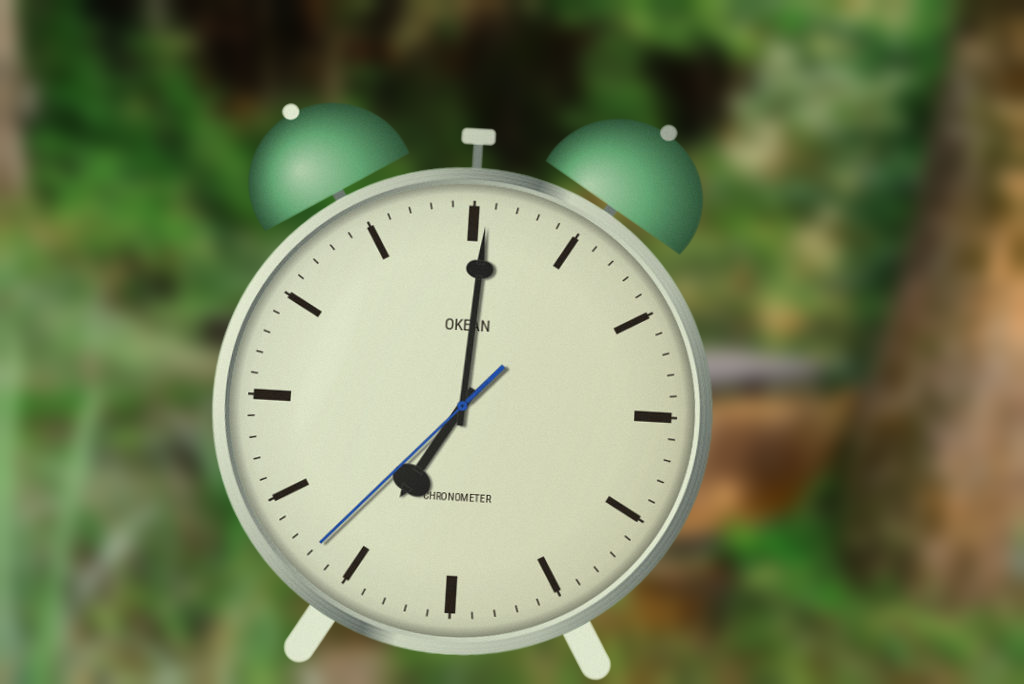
7:00:37
